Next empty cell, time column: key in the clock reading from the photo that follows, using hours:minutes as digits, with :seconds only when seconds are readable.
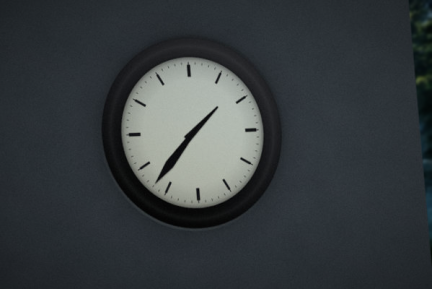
1:37
